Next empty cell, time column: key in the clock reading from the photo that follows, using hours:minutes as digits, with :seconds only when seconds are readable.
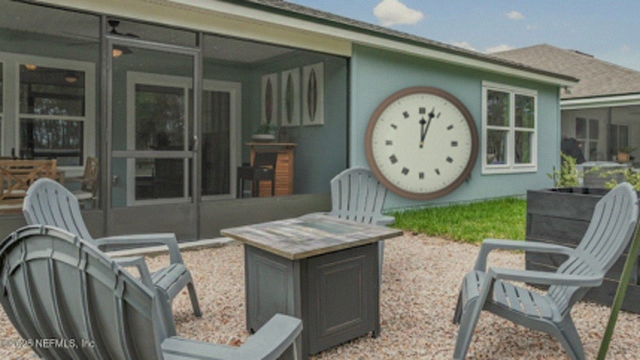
12:03
